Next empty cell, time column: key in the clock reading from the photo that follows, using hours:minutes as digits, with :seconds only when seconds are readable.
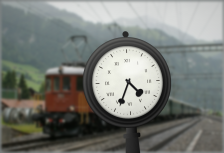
4:34
